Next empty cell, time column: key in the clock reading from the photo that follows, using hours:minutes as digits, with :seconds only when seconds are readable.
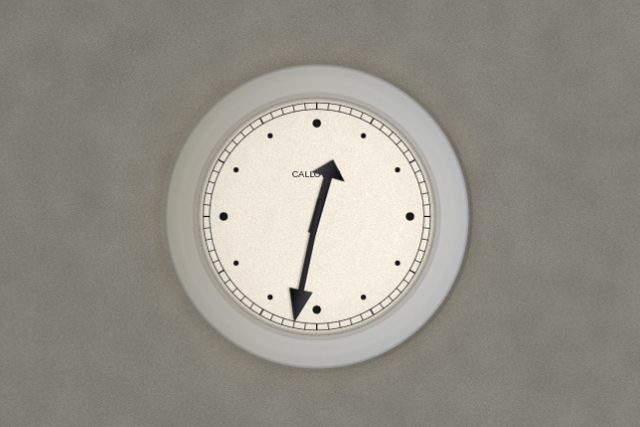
12:32
